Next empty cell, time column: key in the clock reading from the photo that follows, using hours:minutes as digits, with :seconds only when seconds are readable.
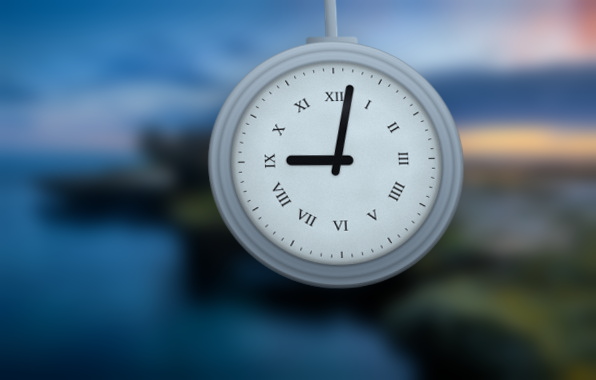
9:02
